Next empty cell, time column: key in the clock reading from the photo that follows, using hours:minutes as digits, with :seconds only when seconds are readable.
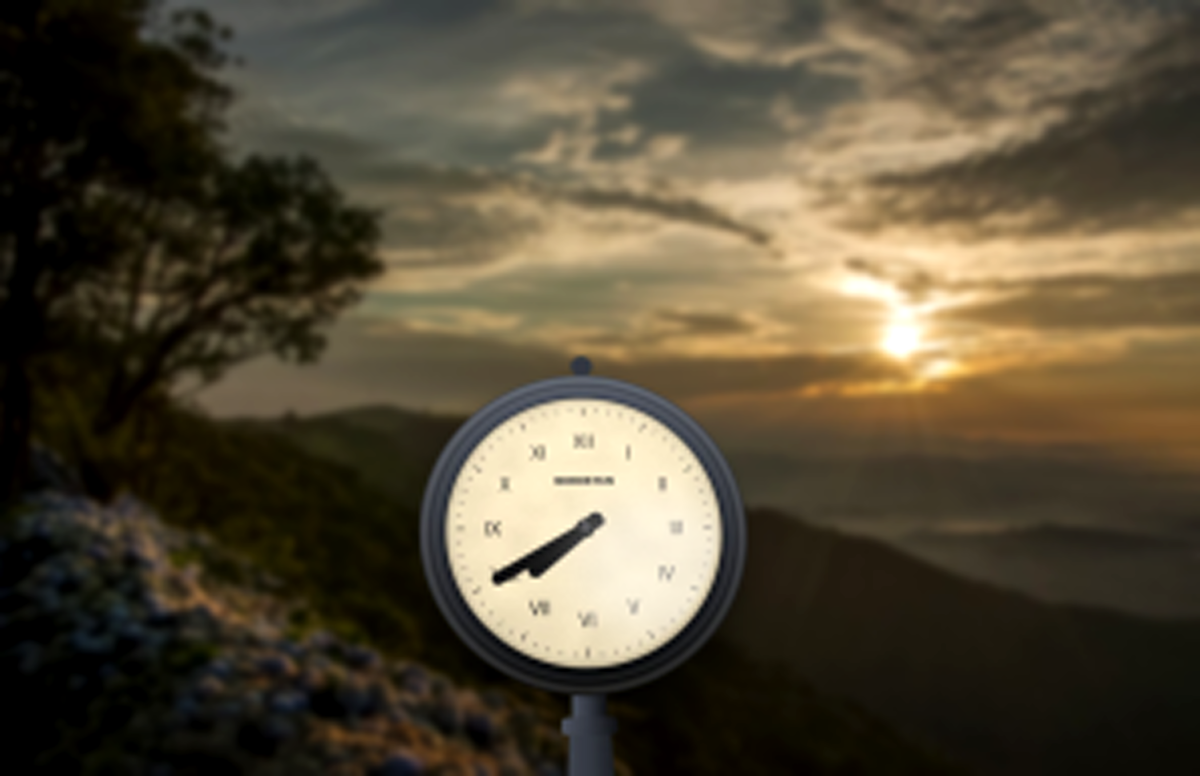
7:40
